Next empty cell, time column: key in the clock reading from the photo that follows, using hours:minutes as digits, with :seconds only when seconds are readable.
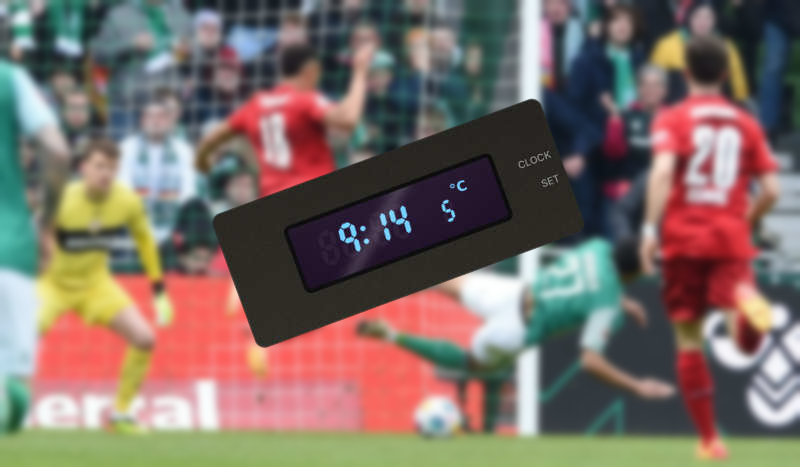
9:14
